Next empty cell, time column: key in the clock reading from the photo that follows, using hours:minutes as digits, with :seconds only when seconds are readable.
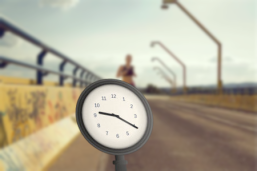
9:20
